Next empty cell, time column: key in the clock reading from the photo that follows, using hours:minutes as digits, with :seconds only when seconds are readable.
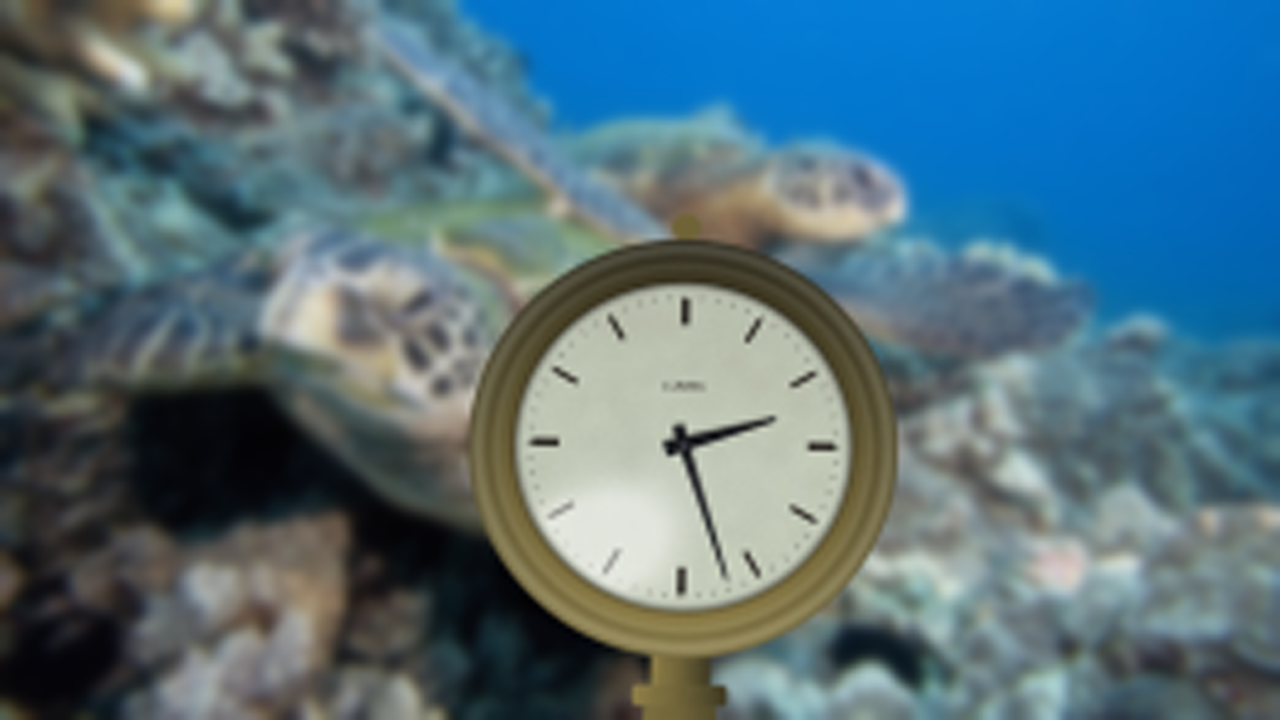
2:27
